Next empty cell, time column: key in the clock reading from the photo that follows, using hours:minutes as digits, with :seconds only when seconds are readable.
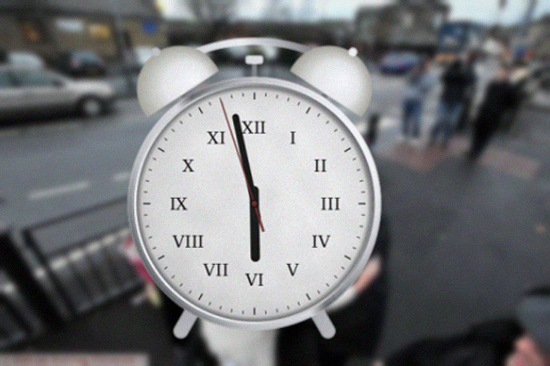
5:57:57
